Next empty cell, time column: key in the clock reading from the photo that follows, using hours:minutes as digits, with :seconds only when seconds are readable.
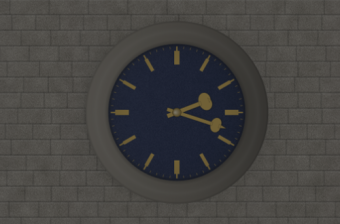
2:18
